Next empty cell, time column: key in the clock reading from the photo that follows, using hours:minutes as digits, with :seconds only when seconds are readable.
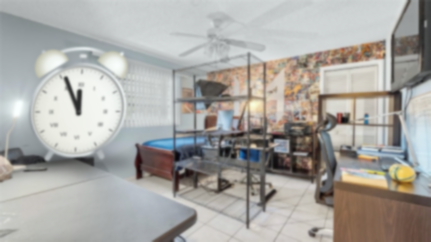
11:56
